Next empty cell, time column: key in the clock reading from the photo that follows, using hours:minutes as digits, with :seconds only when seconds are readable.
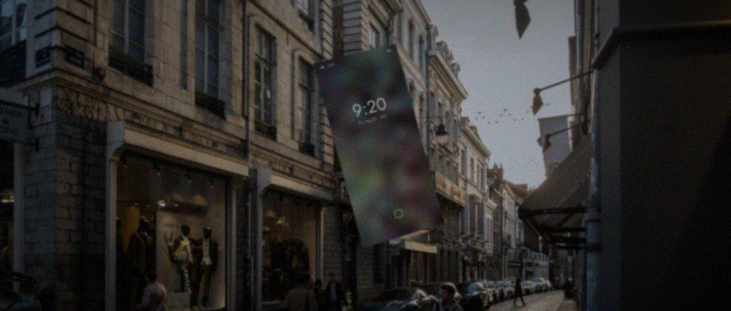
9:20
